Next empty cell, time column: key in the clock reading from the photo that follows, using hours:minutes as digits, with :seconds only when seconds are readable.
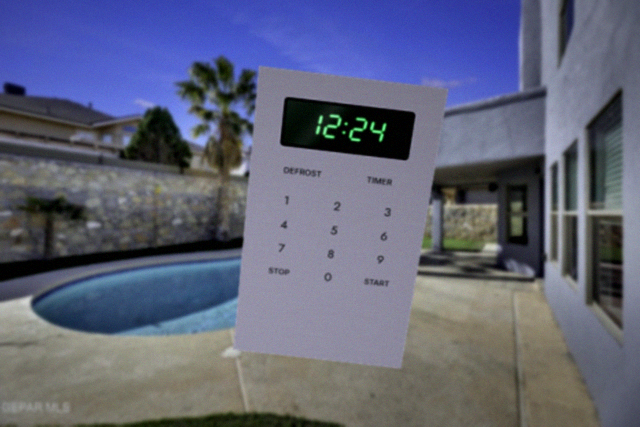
12:24
